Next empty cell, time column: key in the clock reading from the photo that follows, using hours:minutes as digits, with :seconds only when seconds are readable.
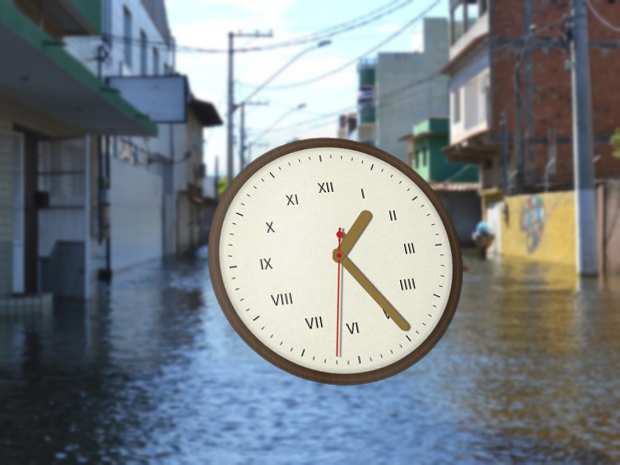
1:24:32
